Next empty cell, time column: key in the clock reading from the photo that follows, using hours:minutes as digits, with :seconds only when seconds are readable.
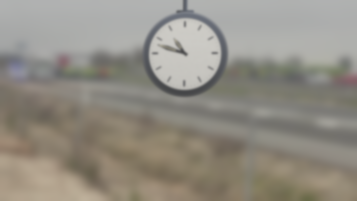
10:48
